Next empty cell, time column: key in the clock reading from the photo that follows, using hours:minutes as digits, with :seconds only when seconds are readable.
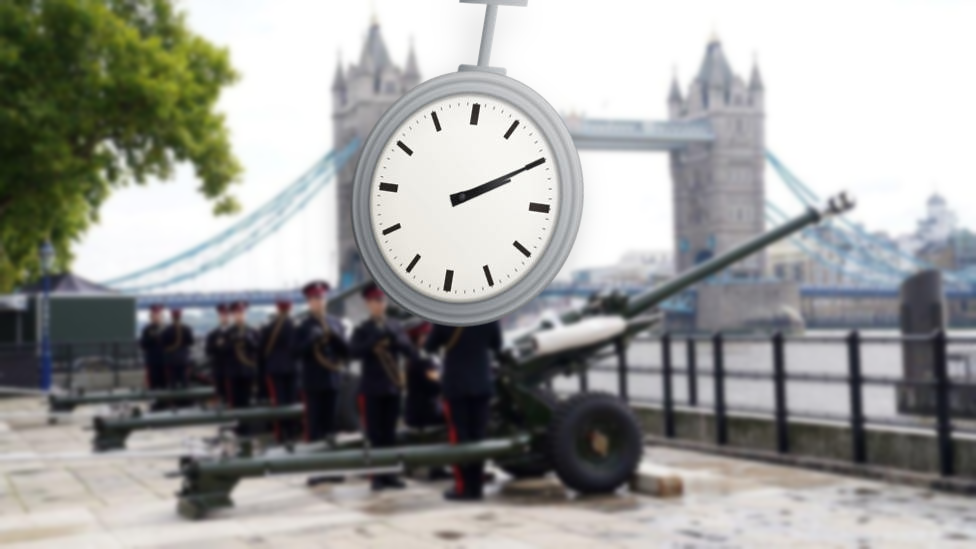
2:10
